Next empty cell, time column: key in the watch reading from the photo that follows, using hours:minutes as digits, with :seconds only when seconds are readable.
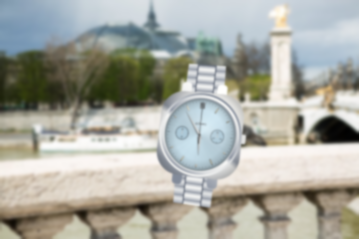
5:54
